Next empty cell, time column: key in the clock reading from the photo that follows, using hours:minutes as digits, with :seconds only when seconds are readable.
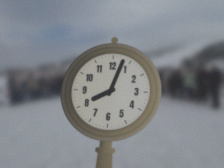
8:03
